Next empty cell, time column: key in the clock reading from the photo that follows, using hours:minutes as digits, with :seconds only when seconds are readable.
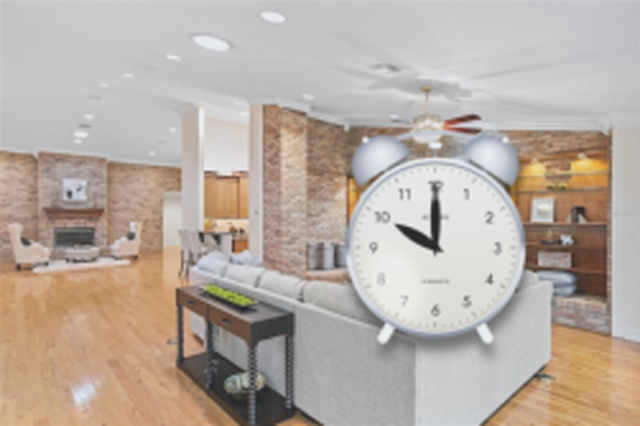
10:00
